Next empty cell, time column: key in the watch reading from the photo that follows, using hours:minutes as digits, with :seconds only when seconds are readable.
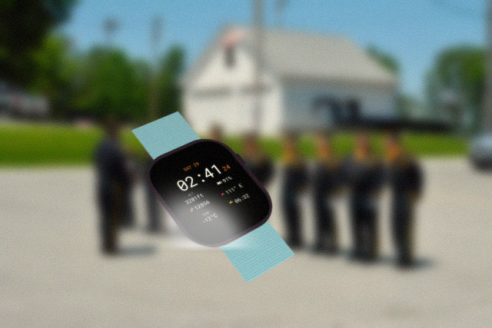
2:41
